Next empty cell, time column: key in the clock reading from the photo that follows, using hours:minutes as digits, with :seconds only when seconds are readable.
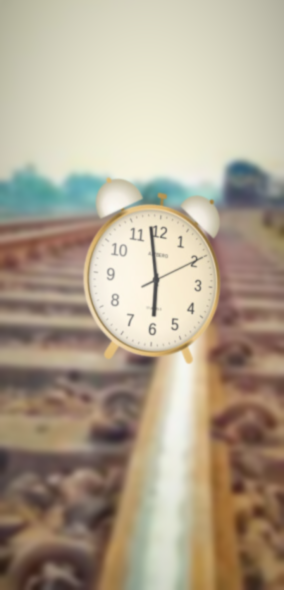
5:58:10
